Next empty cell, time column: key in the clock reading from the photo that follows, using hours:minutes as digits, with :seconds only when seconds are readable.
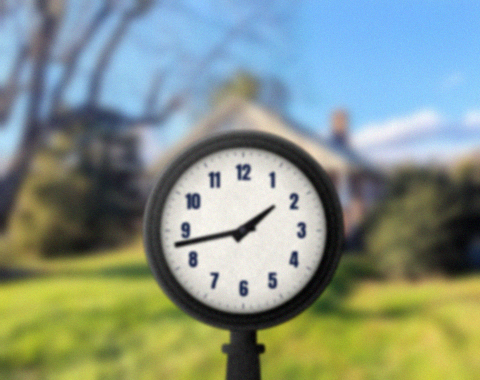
1:43
